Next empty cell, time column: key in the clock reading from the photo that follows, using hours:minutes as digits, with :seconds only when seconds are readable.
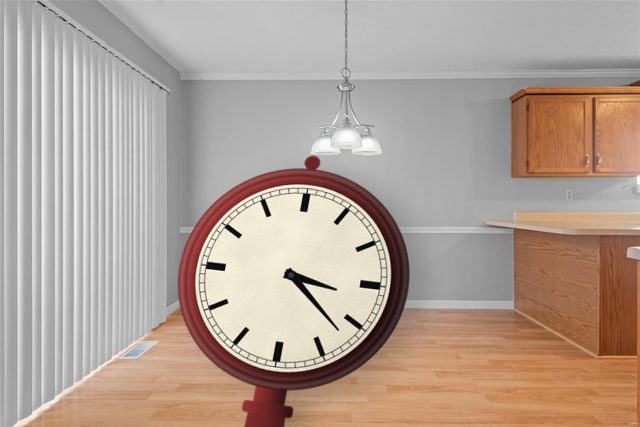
3:22
